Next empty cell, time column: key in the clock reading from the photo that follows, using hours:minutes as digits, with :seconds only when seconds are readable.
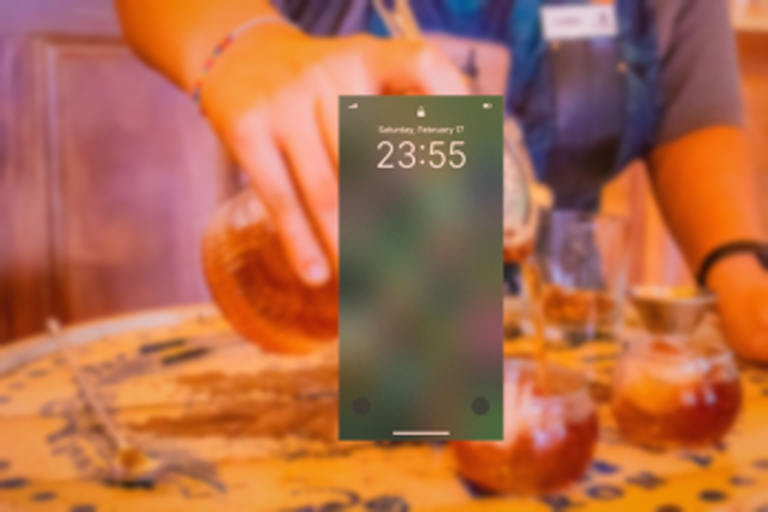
23:55
